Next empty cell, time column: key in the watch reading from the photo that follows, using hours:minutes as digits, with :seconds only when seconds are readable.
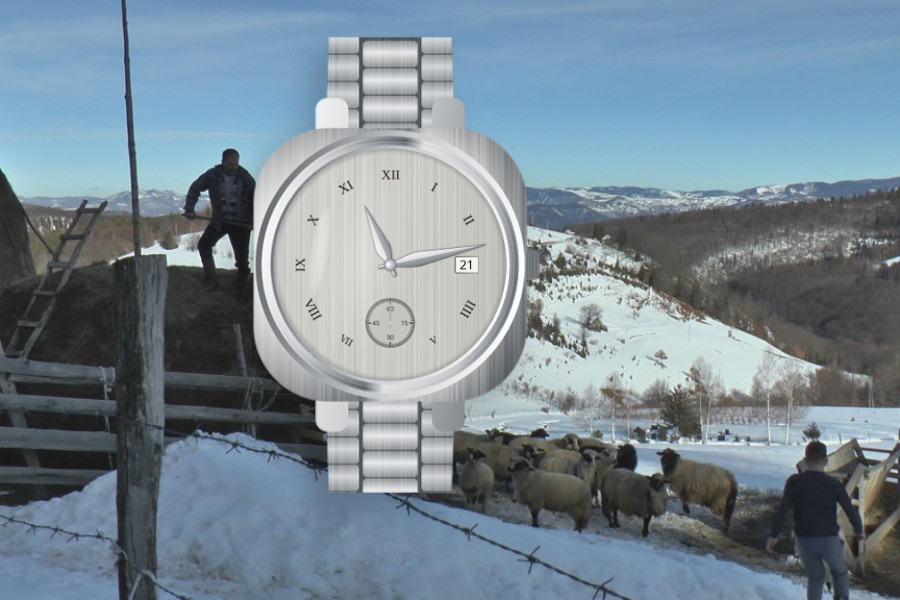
11:13
